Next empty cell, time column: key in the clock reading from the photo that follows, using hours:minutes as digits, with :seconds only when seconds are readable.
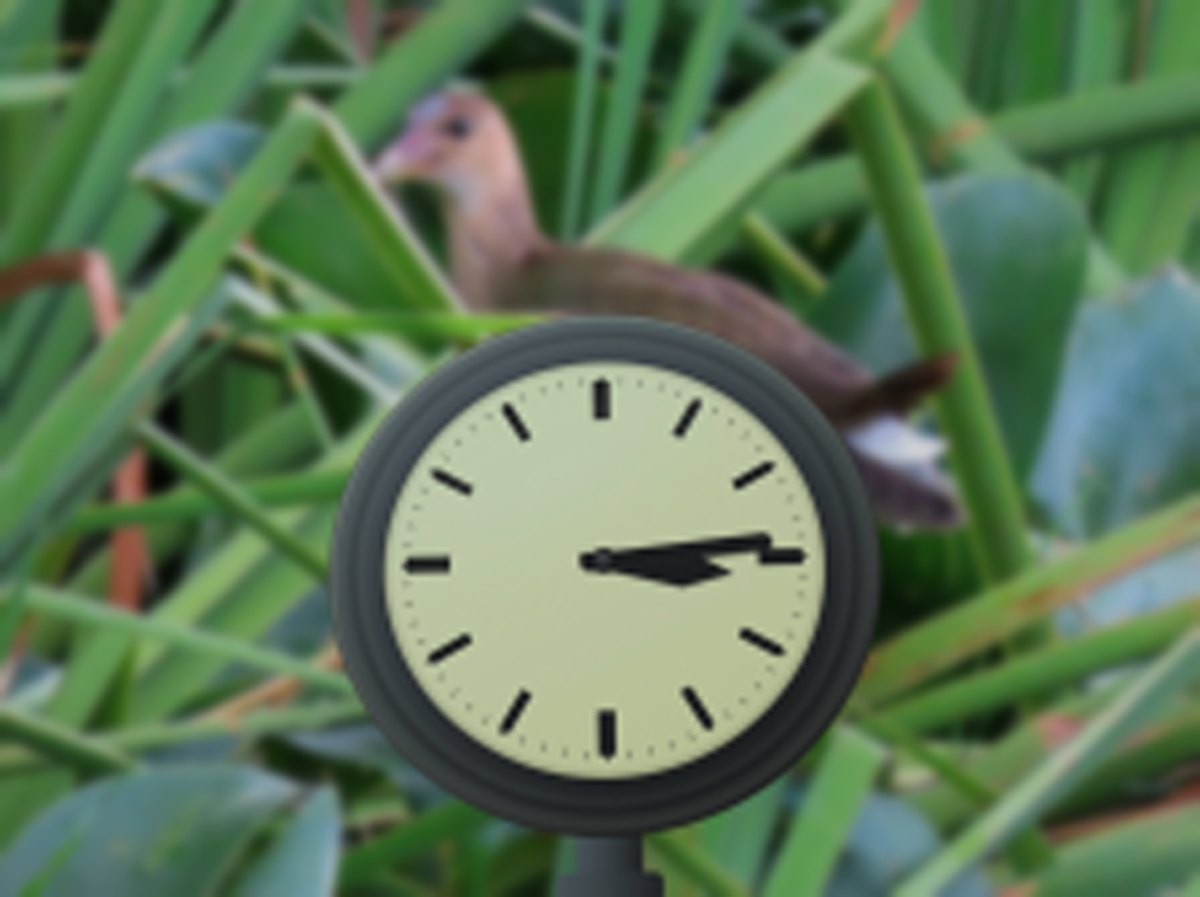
3:14
